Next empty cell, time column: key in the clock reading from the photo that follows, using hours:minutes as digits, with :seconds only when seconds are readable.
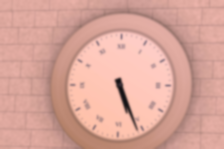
5:26
